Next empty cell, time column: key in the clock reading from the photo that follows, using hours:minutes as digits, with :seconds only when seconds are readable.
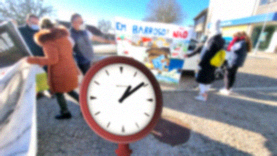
1:09
